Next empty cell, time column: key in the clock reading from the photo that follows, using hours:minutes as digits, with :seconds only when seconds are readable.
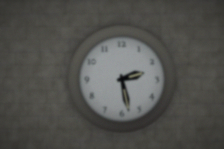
2:28
